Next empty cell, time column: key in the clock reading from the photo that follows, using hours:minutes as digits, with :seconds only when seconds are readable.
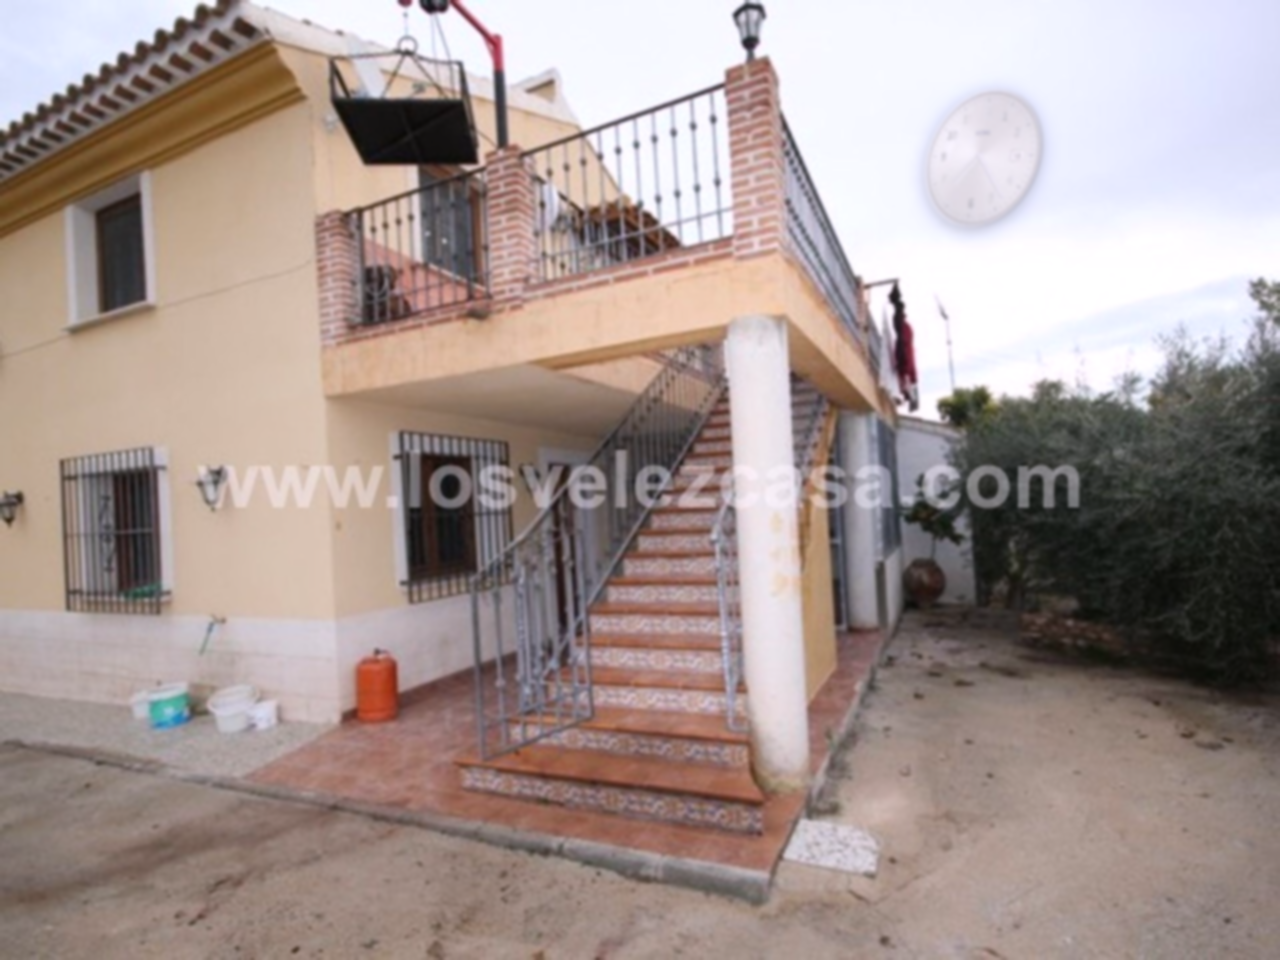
7:23
